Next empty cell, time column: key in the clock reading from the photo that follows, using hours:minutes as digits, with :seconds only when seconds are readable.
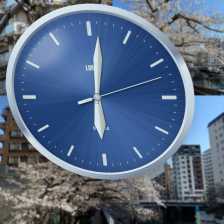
6:01:12
